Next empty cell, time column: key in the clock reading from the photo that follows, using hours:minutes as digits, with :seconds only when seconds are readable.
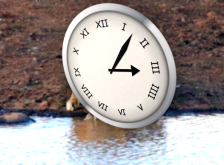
3:07
